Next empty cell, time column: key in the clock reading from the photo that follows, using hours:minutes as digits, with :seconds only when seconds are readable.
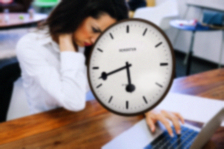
5:42
